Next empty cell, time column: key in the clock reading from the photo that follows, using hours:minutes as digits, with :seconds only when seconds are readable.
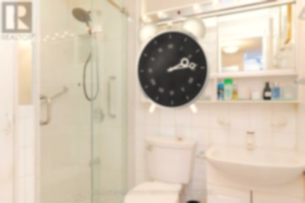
2:14
